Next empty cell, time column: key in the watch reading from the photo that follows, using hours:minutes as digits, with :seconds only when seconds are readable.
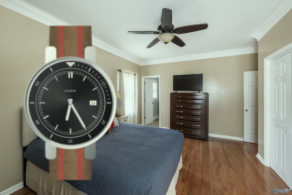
6:25
